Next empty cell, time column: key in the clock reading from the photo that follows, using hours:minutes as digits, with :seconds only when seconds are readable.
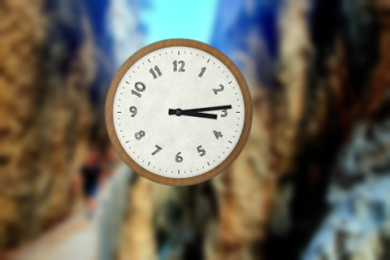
3:14
